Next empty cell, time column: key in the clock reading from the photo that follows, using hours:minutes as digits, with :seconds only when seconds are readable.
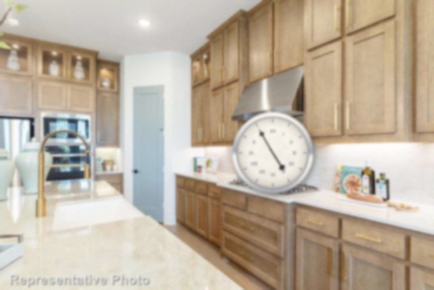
4:55
